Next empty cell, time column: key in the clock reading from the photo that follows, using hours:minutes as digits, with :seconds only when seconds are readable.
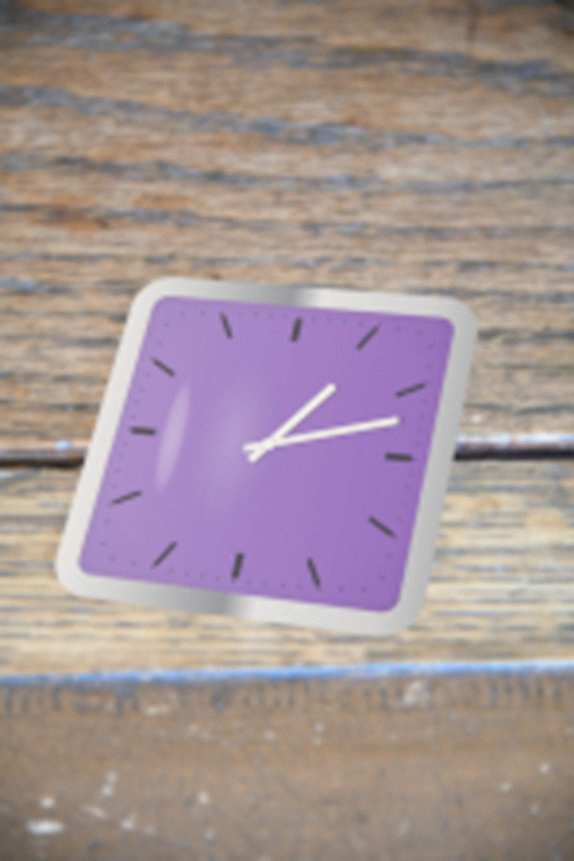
1:12
